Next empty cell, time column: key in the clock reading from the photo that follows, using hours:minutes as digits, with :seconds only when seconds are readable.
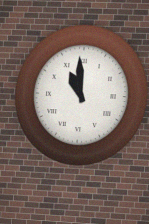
10:59
